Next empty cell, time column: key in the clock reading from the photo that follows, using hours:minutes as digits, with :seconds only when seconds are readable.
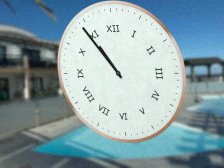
10:54
